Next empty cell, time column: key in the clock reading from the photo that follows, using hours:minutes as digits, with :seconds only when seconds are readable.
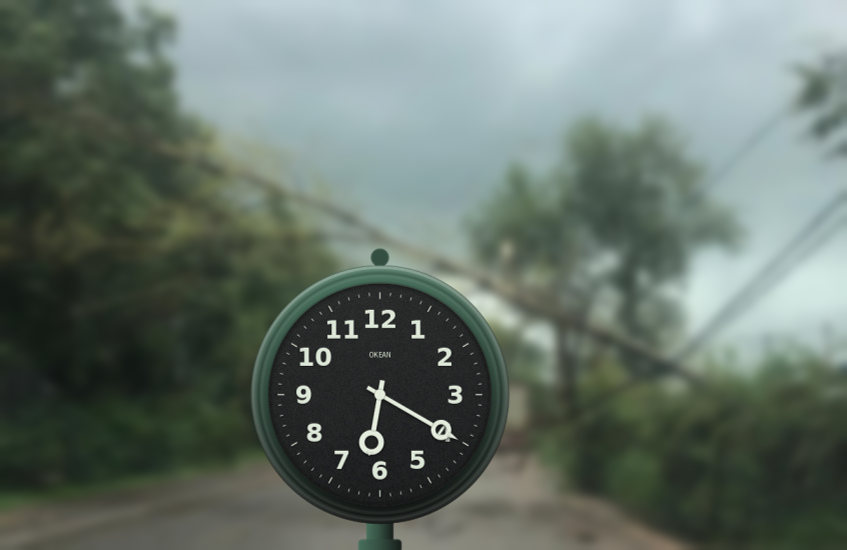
6:20
